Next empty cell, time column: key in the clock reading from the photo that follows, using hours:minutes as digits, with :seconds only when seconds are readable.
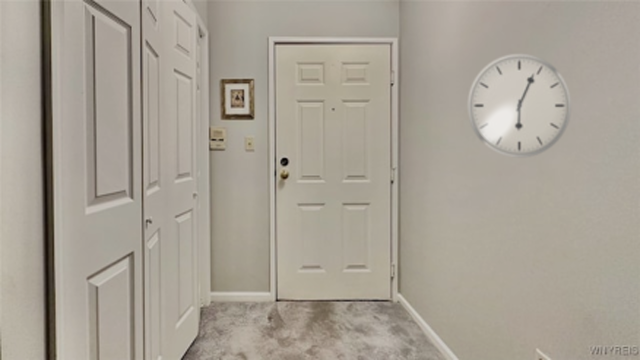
6:04
